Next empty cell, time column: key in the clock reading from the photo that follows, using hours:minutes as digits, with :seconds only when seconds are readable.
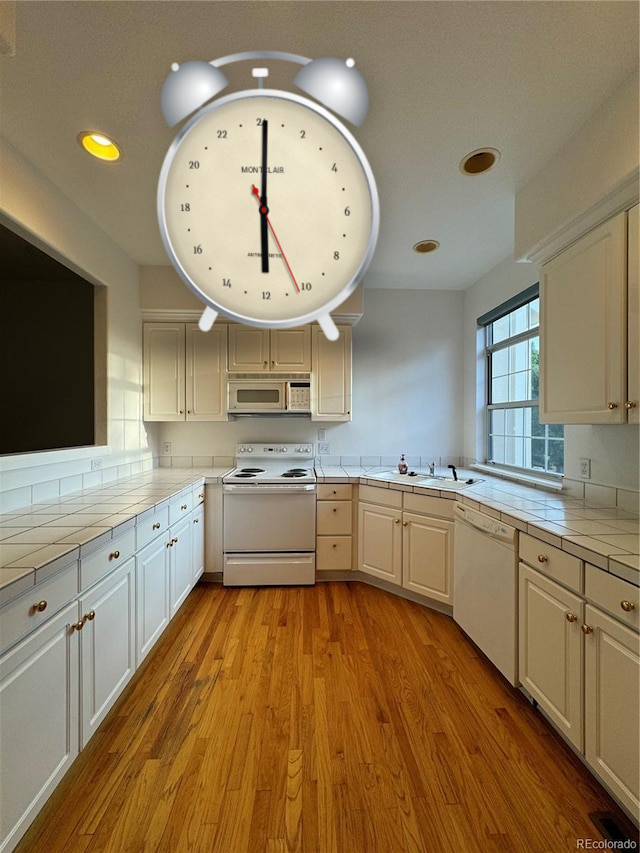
12:00:26
